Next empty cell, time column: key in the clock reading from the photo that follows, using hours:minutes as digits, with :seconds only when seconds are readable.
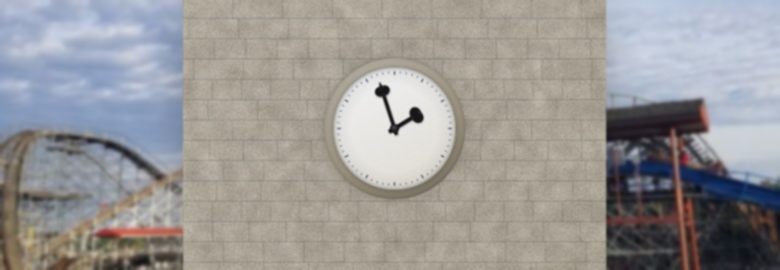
1:57
